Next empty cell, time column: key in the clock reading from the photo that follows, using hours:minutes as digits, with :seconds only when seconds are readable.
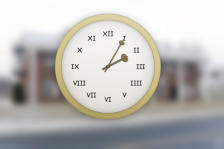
2:05
